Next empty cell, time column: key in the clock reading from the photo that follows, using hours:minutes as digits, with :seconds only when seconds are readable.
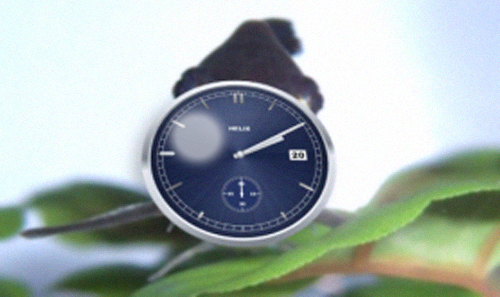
2:10
